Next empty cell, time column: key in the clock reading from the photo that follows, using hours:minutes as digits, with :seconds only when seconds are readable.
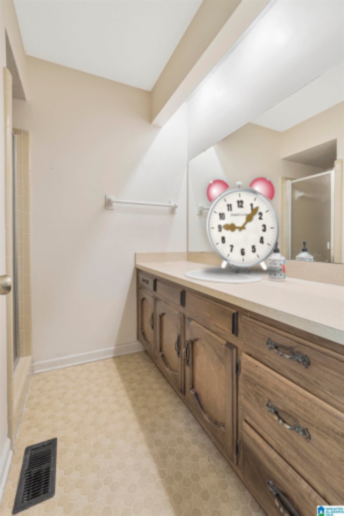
9:07
